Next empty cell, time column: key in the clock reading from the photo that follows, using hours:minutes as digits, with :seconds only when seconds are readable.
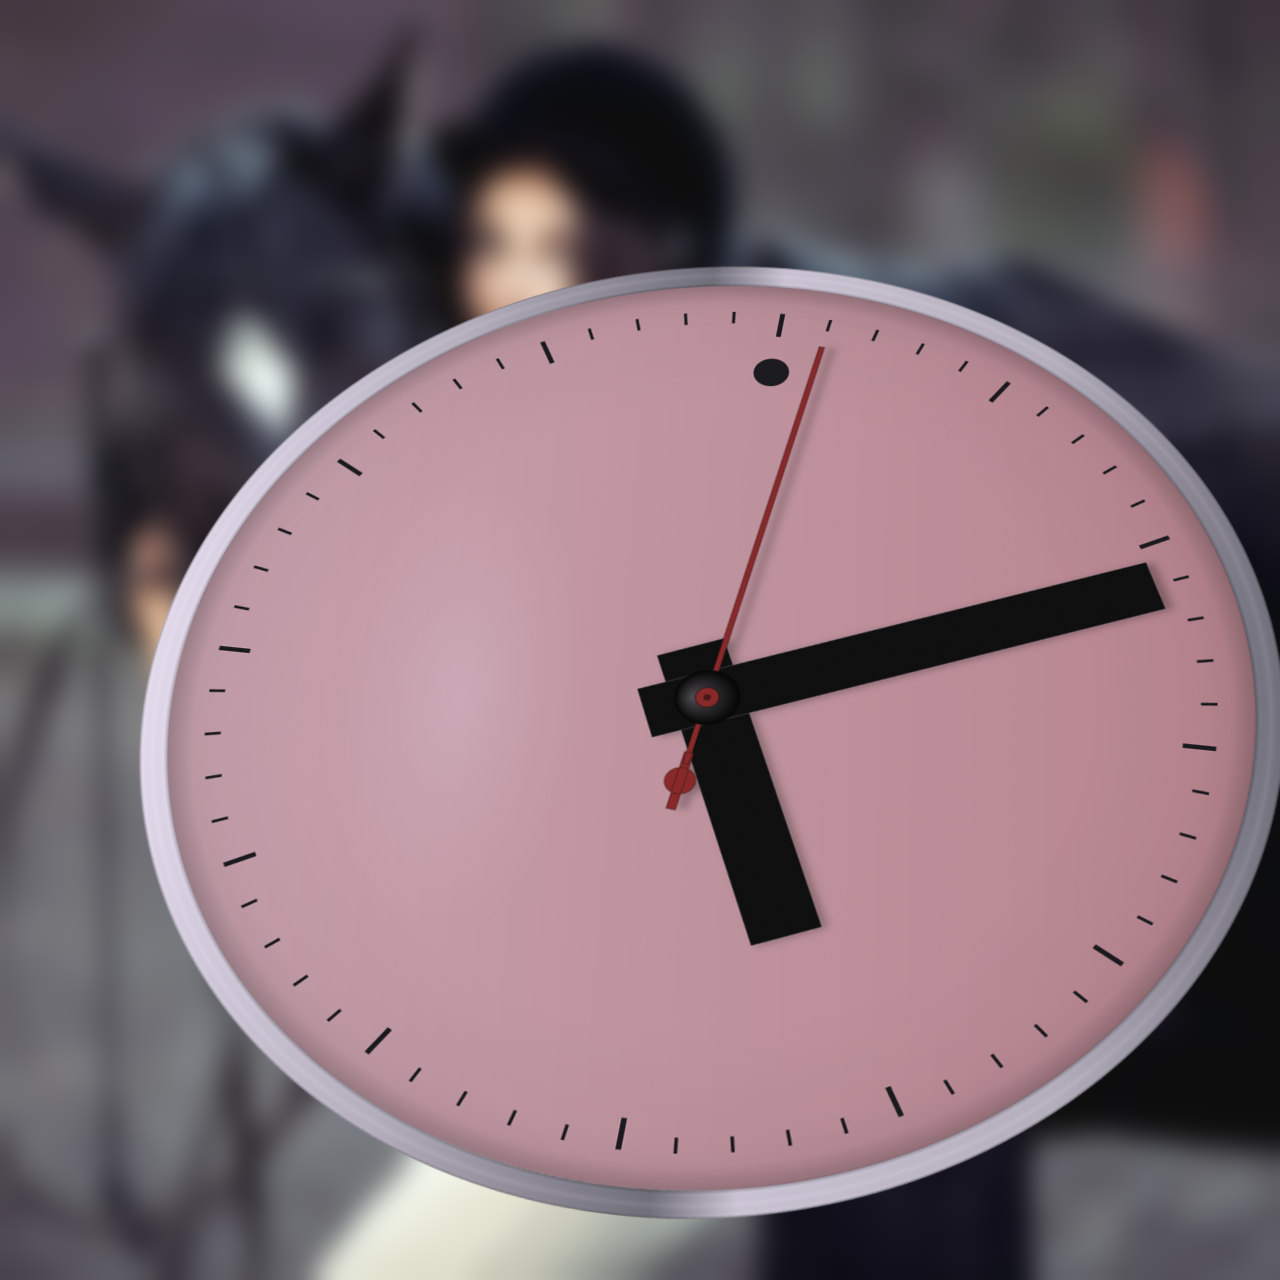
5:11:01
